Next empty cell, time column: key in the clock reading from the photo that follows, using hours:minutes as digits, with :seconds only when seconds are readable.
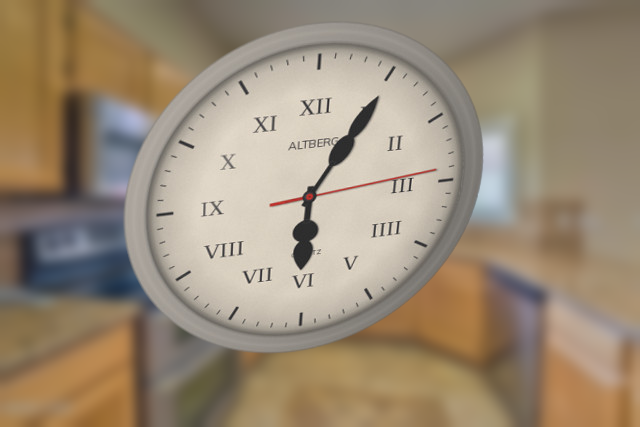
6:05:14
